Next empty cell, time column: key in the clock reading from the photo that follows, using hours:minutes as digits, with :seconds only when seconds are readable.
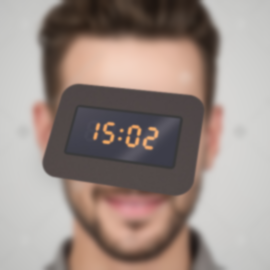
15:02
